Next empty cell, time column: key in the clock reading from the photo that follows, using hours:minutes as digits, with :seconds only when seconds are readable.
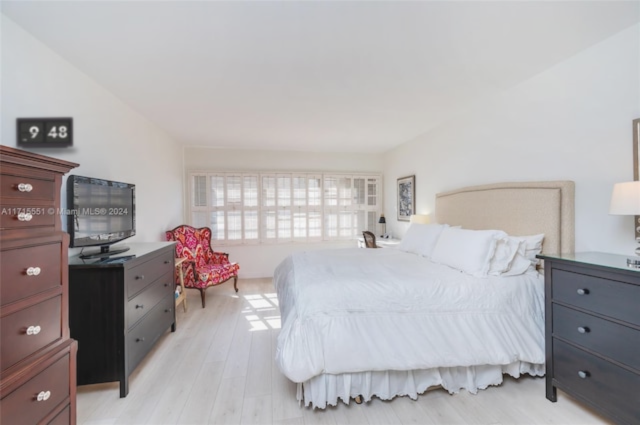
9:48
